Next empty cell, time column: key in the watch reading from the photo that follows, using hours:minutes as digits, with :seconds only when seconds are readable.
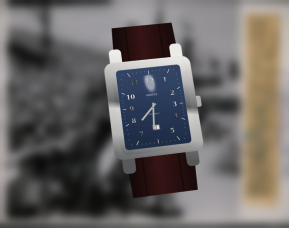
7:31
